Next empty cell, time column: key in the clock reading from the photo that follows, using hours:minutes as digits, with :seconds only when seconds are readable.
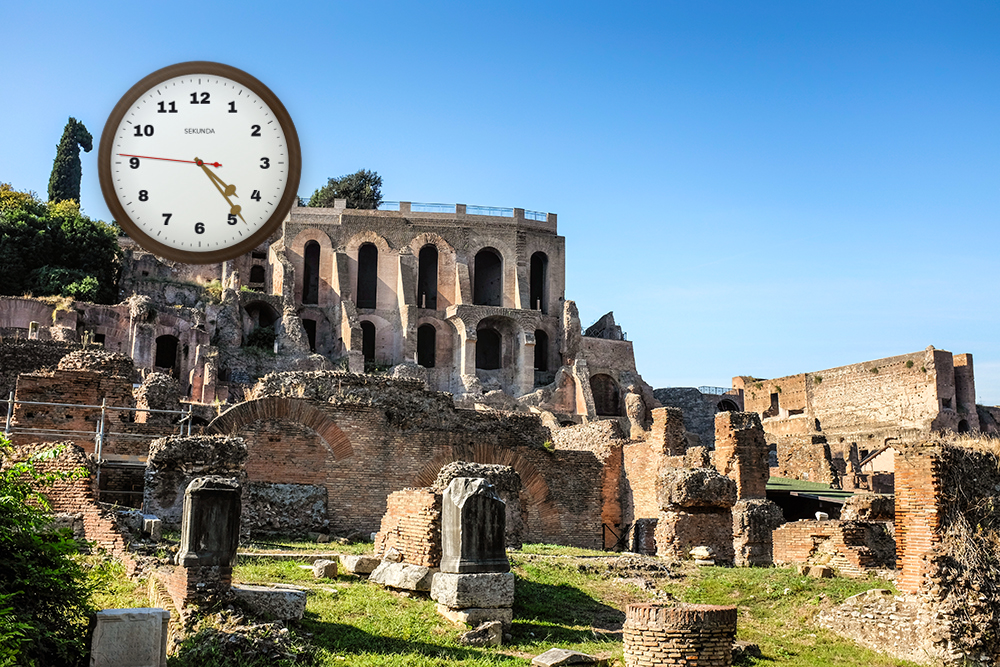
4:23:46
